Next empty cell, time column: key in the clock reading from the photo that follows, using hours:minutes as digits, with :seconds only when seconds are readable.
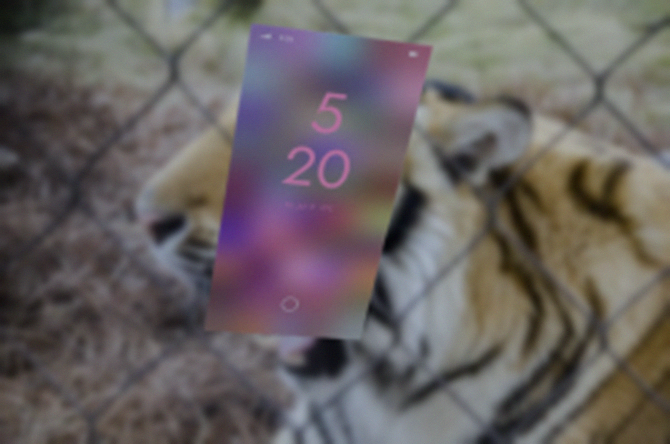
5:20
